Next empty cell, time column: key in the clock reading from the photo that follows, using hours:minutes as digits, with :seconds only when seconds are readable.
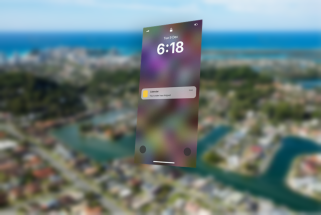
6:18
